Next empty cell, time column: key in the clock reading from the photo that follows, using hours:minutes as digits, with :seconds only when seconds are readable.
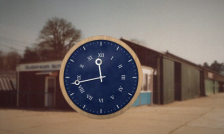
11:43
